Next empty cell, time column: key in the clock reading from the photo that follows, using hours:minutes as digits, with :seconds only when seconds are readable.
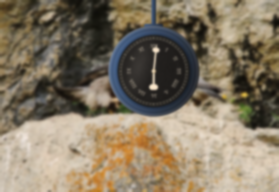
6:01
